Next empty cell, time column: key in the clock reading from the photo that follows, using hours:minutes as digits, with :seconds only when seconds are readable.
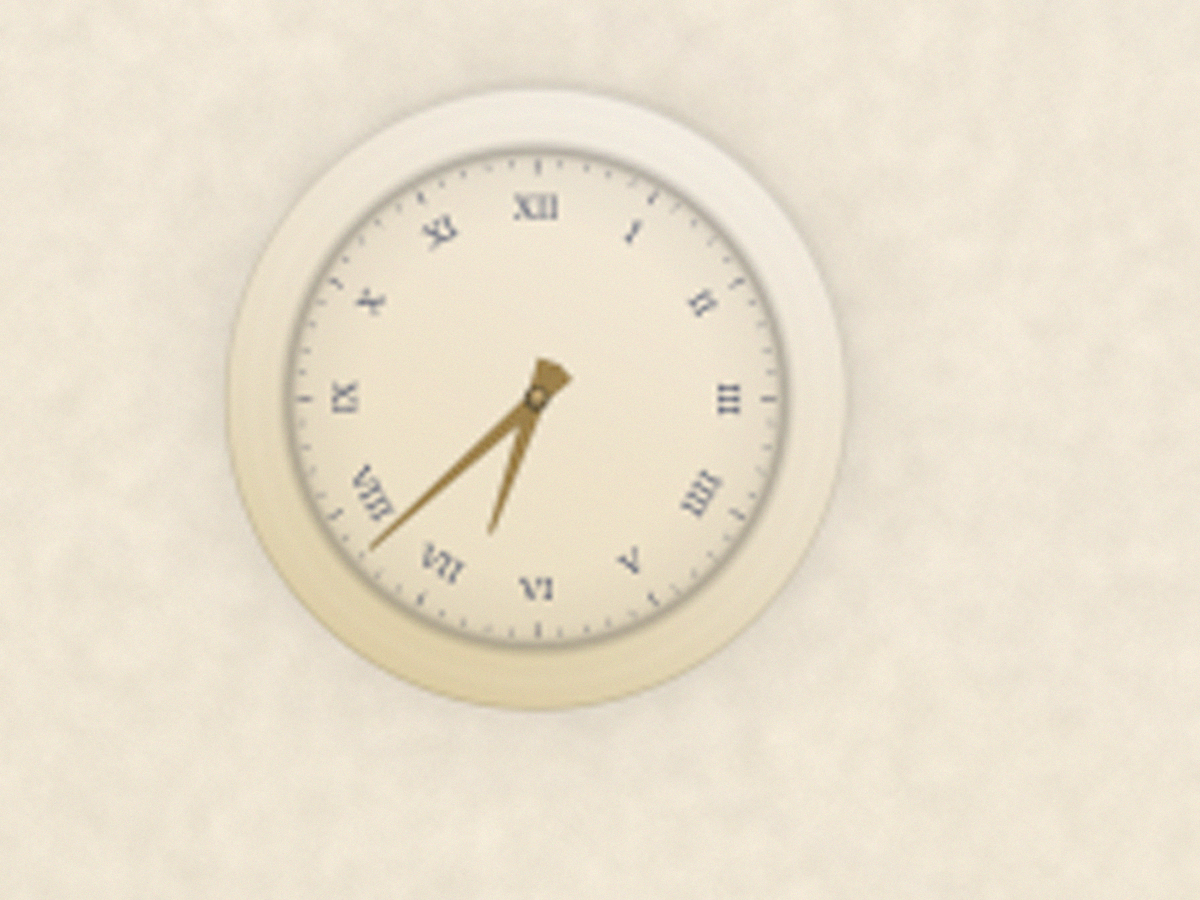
6:38
